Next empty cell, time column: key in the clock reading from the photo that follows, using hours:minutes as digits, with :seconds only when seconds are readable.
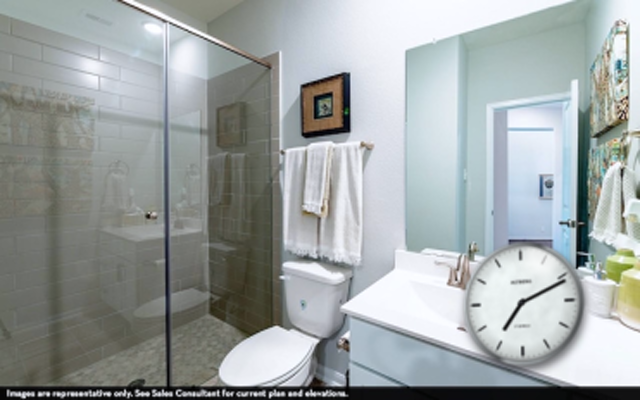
7:11
